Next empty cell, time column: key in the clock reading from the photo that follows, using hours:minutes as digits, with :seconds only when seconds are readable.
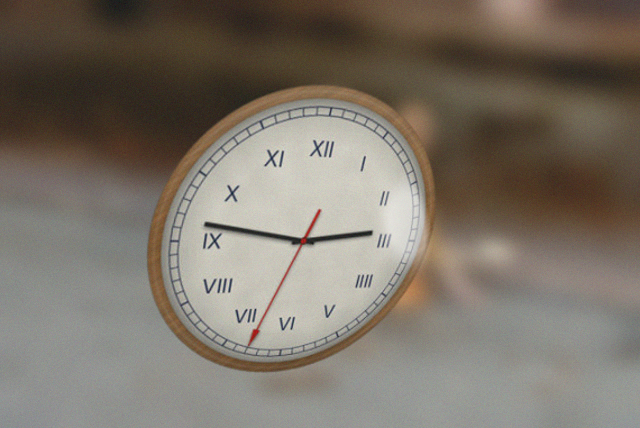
2:46:33
